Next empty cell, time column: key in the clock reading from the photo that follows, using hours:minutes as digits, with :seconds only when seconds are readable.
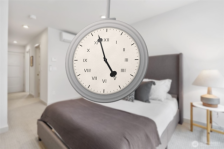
4:57
